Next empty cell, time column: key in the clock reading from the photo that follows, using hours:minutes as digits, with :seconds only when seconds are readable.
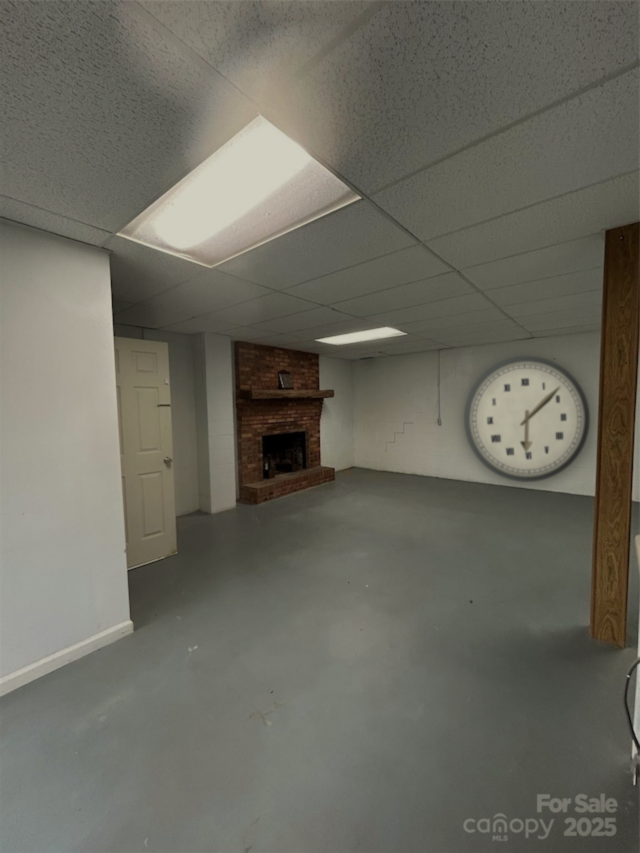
6:08
